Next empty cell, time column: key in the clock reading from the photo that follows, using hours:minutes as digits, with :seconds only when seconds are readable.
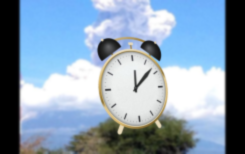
12:08
